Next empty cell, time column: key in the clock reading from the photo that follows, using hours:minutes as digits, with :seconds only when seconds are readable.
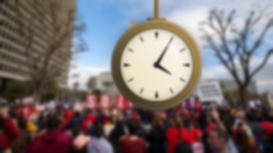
4:05
